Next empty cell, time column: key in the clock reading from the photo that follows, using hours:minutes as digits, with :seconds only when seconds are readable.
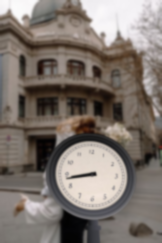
8:43
